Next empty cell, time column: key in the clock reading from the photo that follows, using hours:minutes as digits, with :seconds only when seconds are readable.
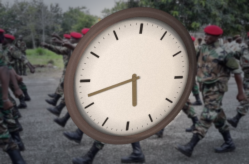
5:42
